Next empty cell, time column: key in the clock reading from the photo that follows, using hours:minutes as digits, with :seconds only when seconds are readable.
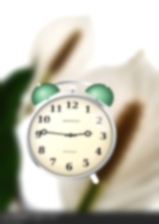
2:46
